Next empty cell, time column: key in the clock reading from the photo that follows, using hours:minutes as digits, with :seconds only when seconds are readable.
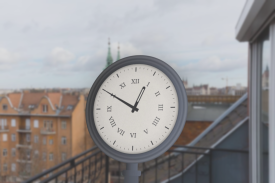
12:50
